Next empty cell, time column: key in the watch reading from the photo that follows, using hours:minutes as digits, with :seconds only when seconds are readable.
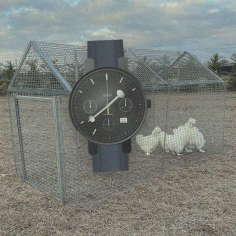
1:39
